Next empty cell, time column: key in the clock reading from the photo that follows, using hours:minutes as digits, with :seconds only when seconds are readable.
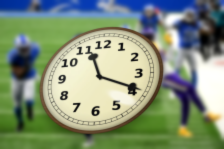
11:19
